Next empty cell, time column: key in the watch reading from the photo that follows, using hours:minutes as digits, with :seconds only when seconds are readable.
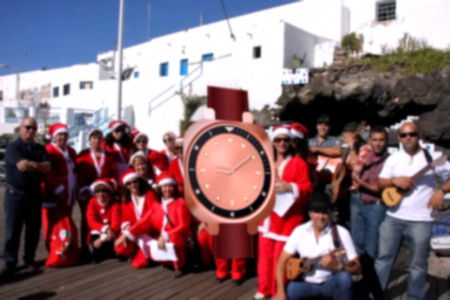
9:09
